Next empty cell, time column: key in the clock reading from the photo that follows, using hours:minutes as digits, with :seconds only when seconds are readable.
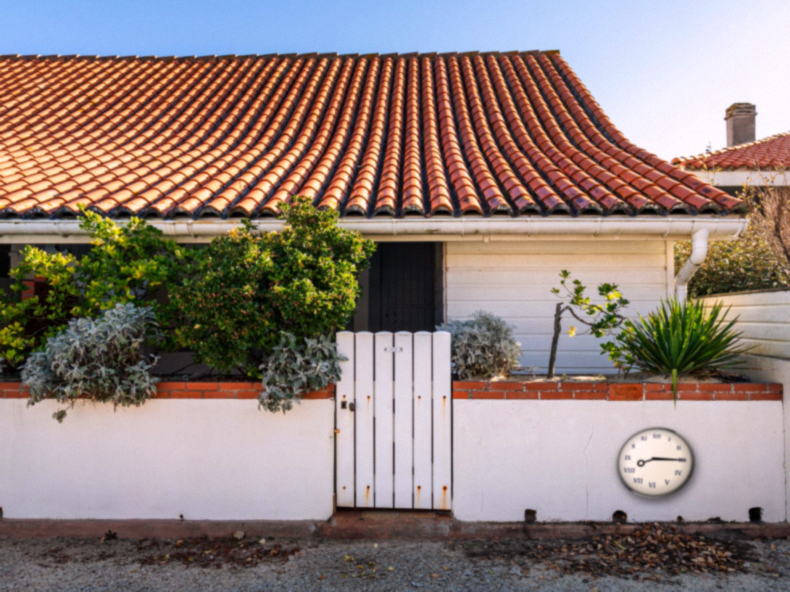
8:15
